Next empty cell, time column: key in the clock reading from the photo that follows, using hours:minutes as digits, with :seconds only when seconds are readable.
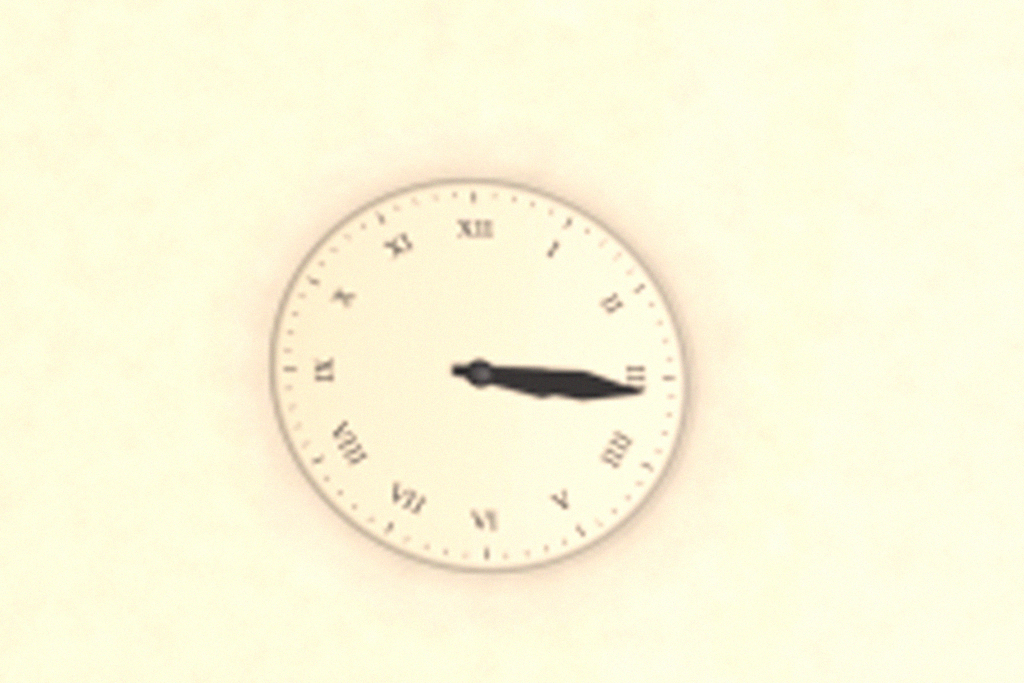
3:16
